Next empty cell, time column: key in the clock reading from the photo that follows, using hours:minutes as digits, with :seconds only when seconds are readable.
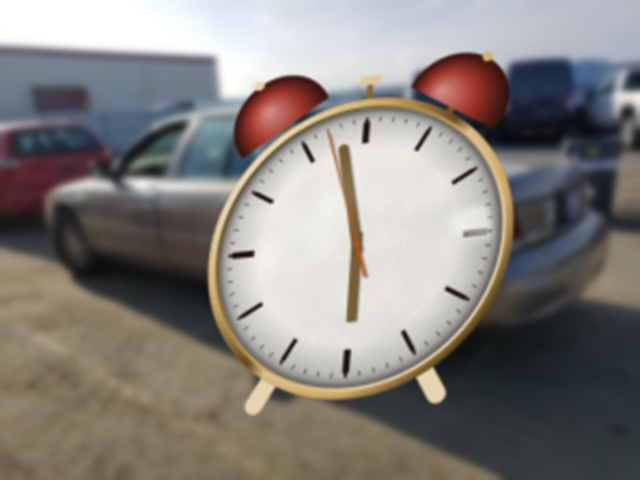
5:57:57
